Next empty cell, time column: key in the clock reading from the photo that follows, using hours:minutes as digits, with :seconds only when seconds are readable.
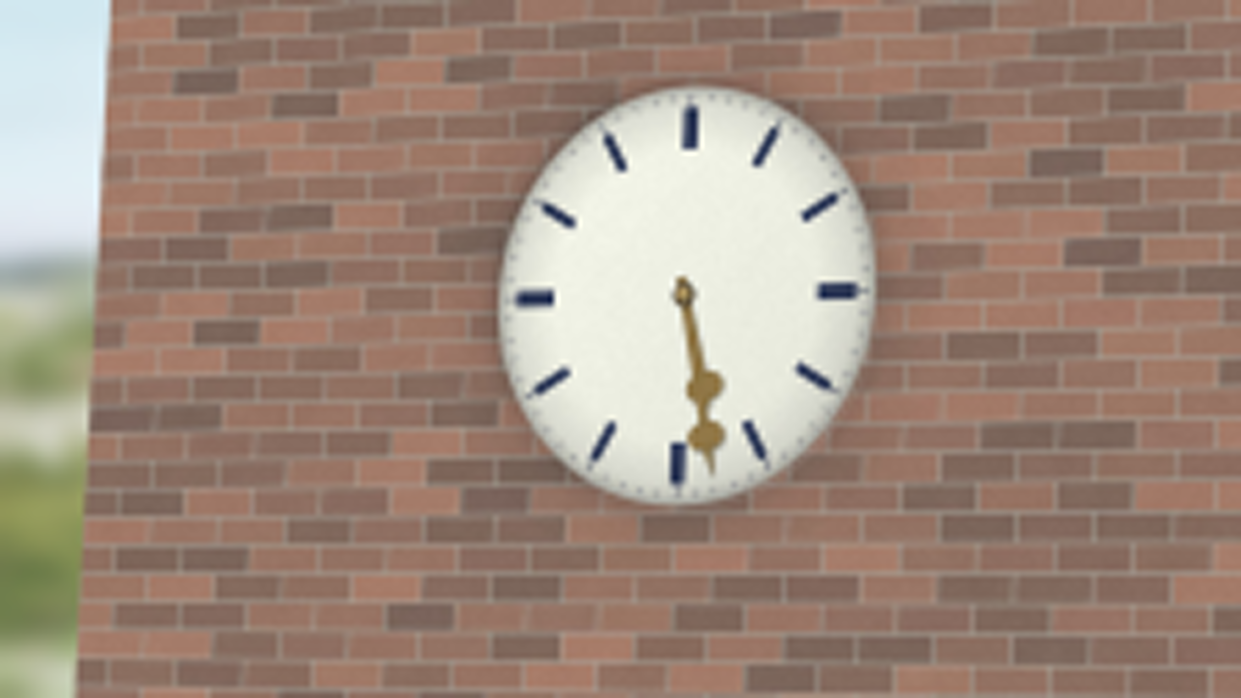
5:28
